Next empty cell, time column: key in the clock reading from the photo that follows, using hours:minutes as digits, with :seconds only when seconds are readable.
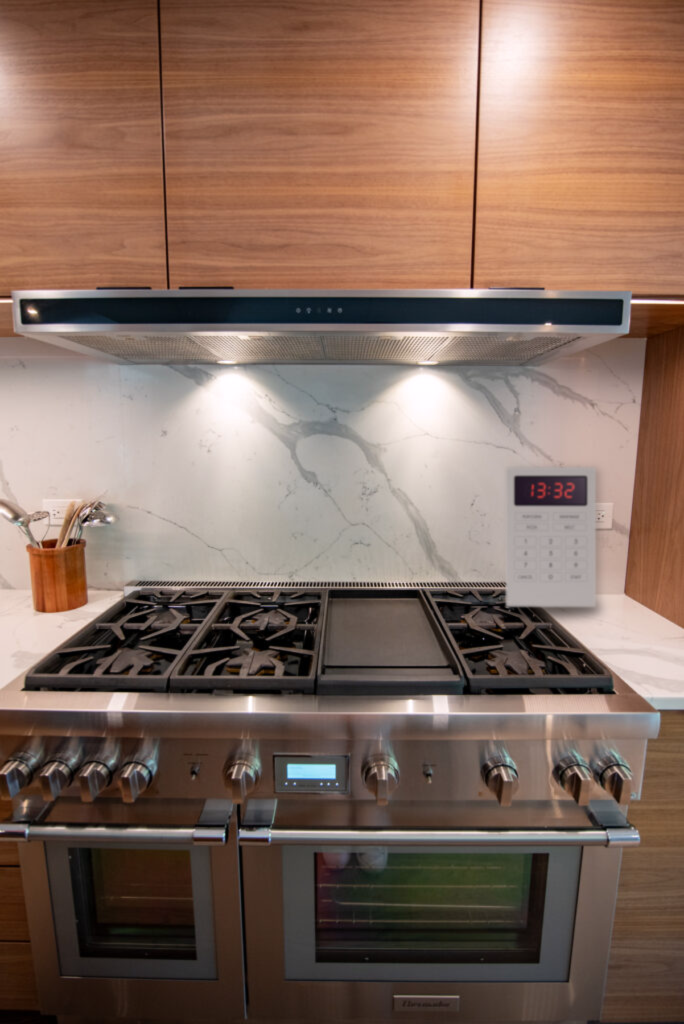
13:32
